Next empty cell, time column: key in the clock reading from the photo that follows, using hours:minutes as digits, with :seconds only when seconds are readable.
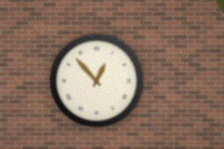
12:53
